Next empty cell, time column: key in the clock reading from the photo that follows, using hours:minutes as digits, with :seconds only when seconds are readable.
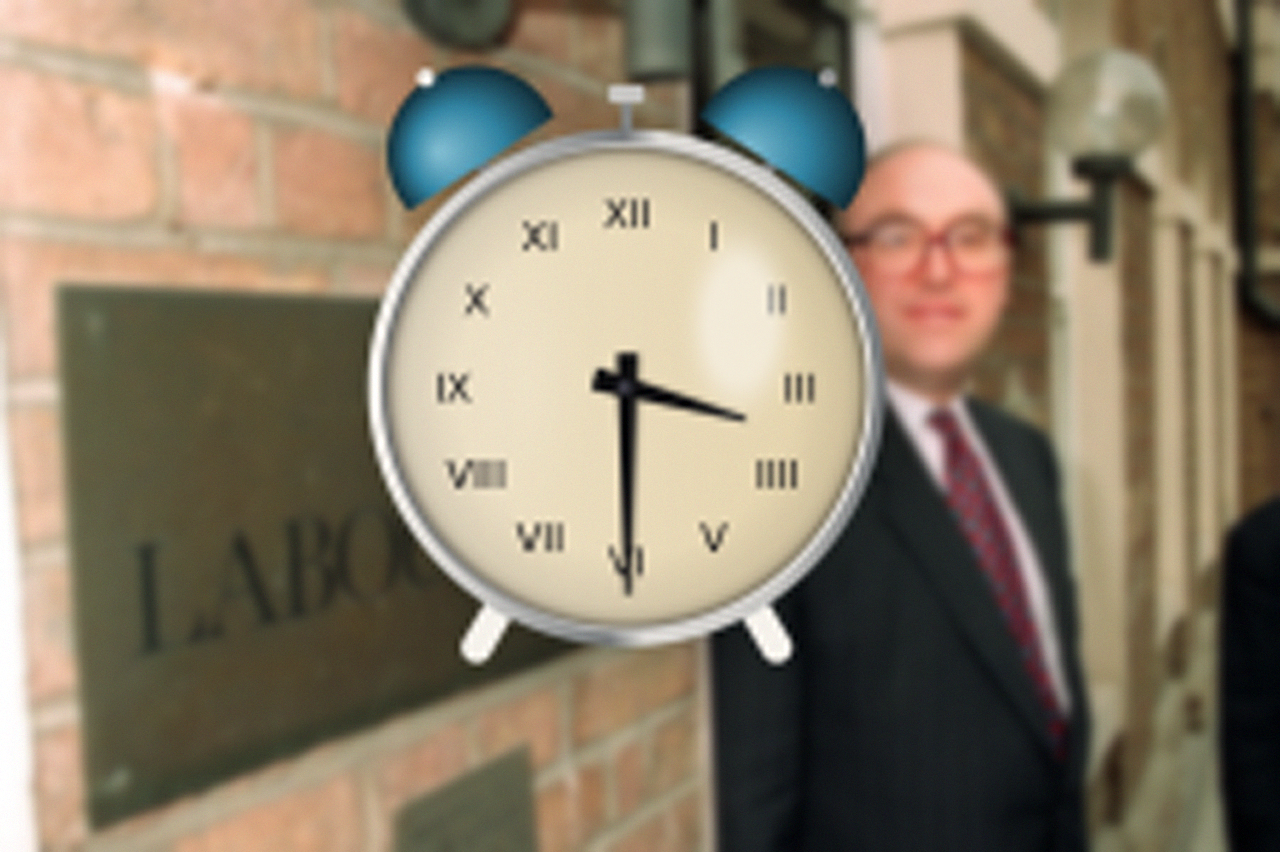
3:30
